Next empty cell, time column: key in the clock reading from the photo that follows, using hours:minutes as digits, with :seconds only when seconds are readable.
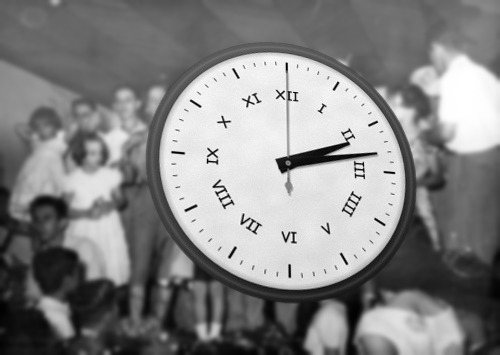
2:13:00
